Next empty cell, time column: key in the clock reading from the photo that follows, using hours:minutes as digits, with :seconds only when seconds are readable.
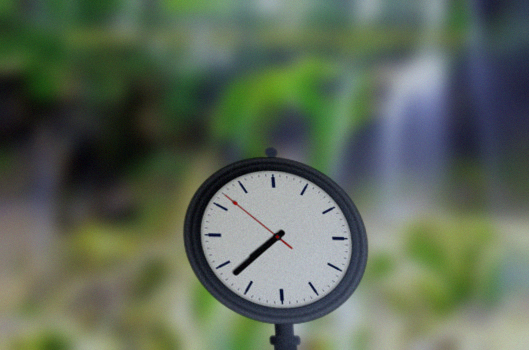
7:37:52
